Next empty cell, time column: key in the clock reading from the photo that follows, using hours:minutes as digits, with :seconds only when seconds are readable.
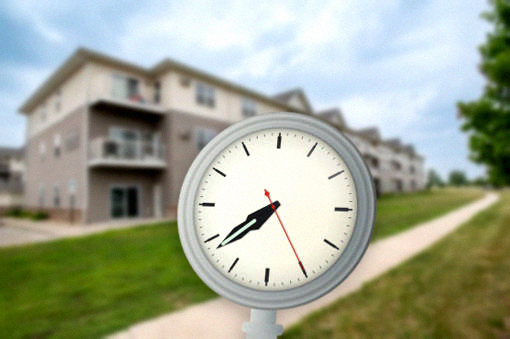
7:38:25
